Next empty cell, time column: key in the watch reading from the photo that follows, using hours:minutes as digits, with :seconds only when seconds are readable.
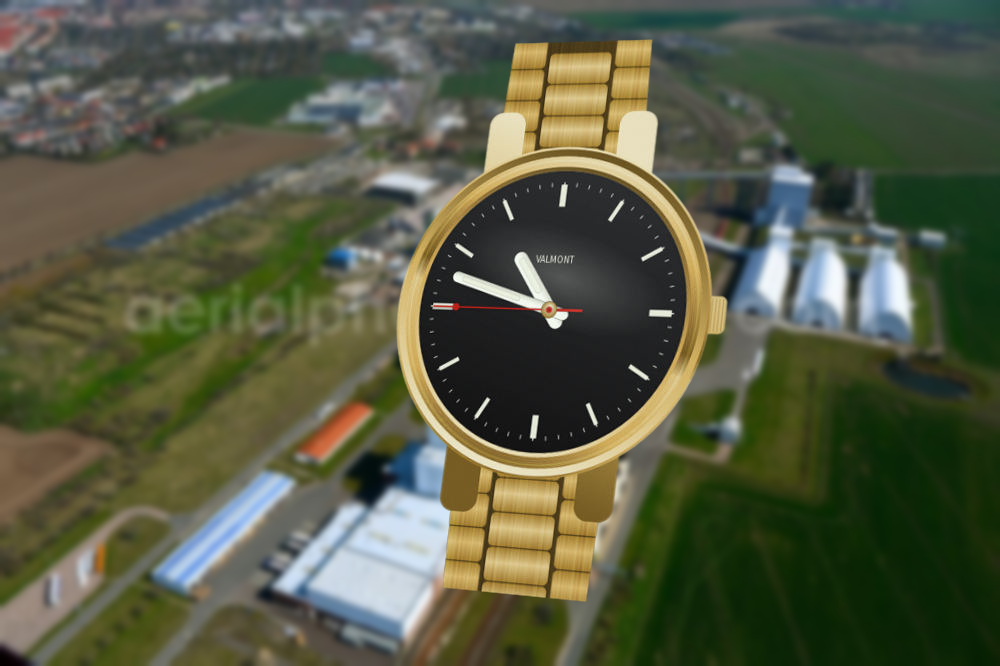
10:47:45
